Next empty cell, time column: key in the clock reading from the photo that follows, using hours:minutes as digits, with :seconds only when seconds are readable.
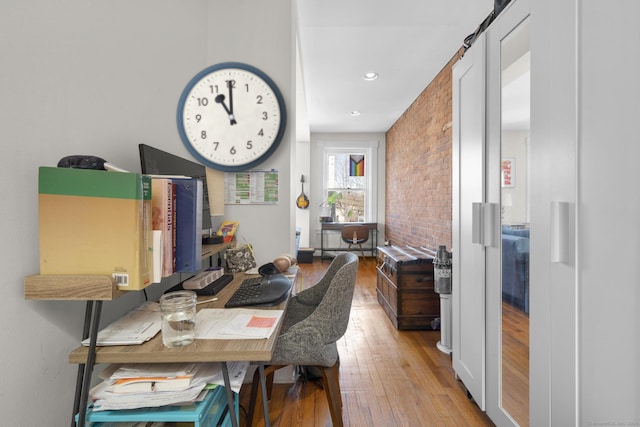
11:00
